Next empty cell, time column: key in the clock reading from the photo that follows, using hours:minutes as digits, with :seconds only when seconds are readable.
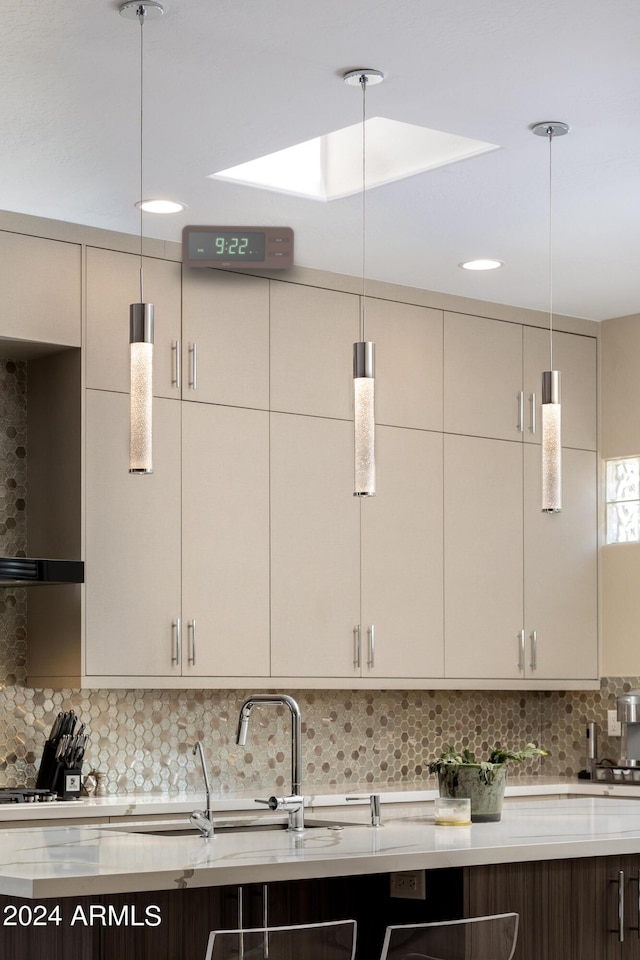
9:22
